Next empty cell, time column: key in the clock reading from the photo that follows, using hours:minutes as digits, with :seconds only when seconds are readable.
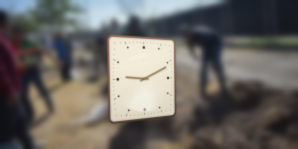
9:11
